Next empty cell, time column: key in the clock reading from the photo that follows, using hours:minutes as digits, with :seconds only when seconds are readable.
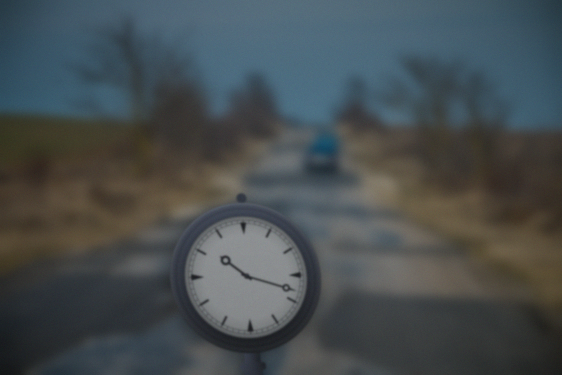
10:18
